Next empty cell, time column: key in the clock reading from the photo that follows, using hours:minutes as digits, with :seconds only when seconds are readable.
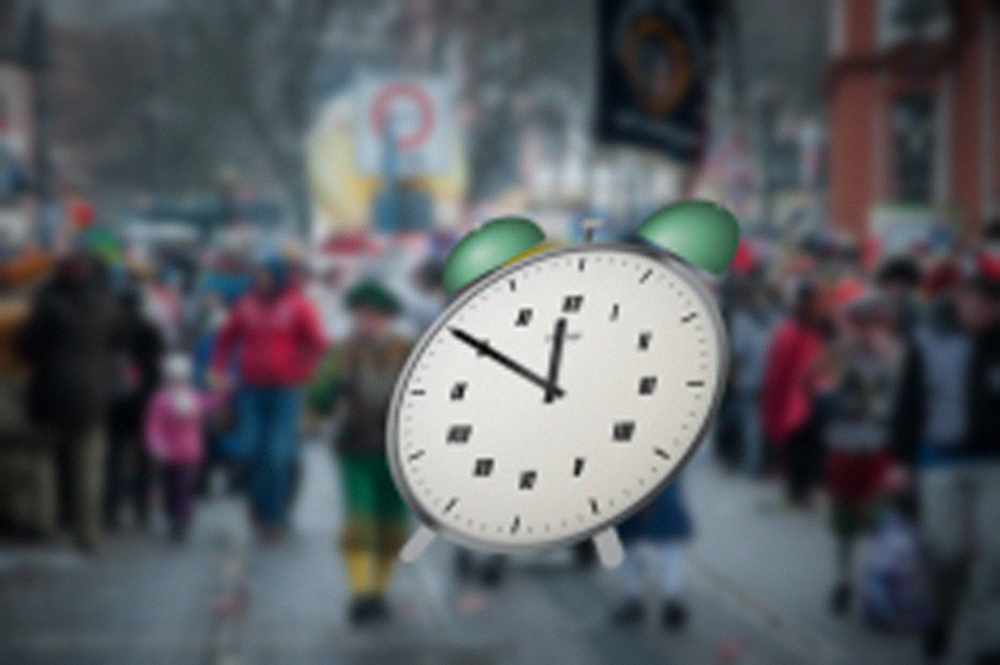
11:50
